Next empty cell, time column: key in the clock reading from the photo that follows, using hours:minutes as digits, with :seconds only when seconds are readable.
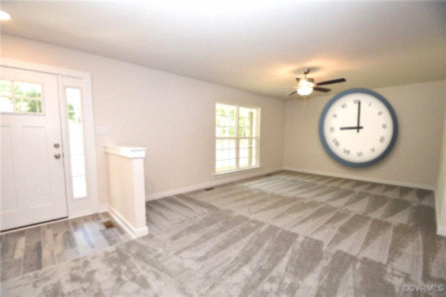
9:01
